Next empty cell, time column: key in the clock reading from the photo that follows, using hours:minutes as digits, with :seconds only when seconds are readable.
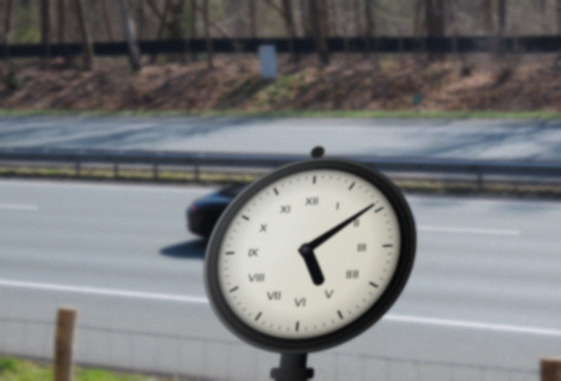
5:09
